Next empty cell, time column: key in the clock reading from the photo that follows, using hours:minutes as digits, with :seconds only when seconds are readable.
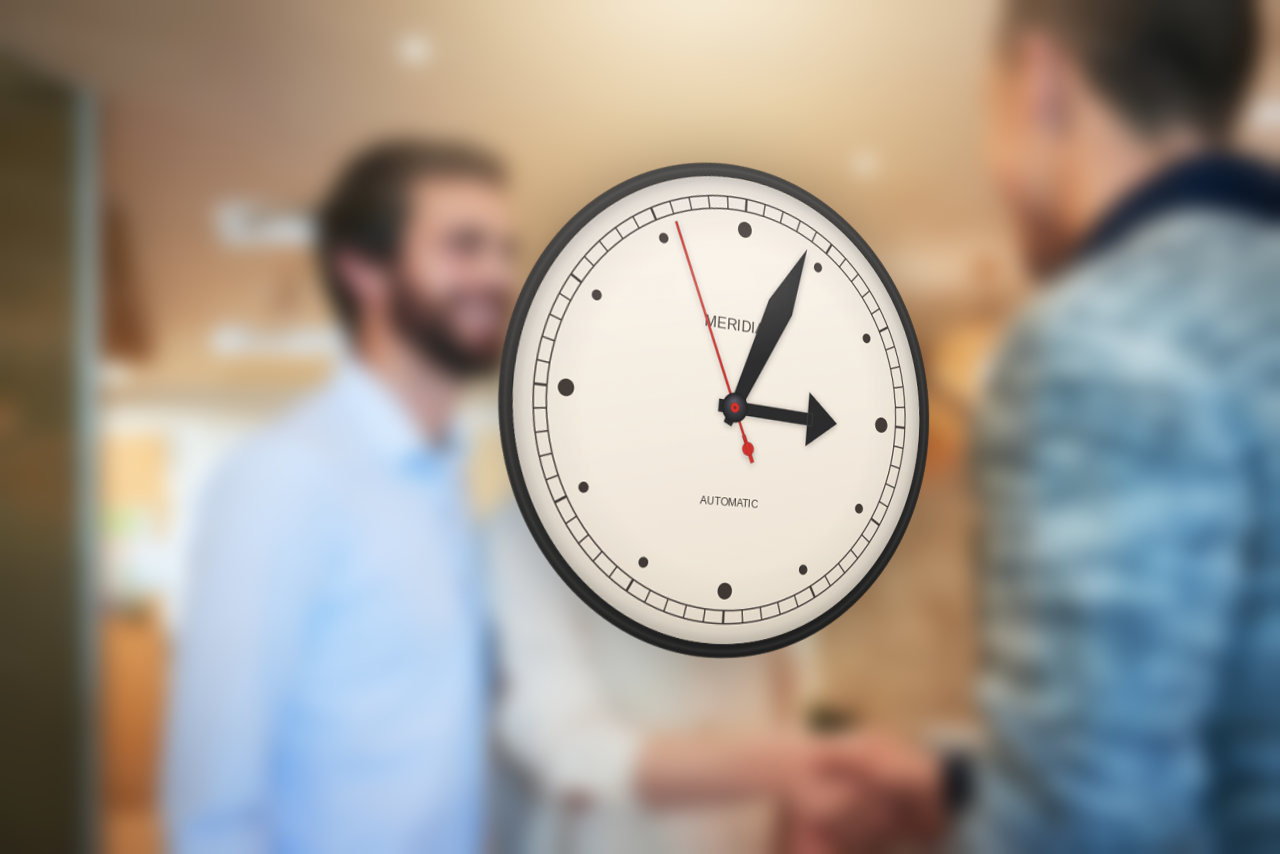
3:03:56
